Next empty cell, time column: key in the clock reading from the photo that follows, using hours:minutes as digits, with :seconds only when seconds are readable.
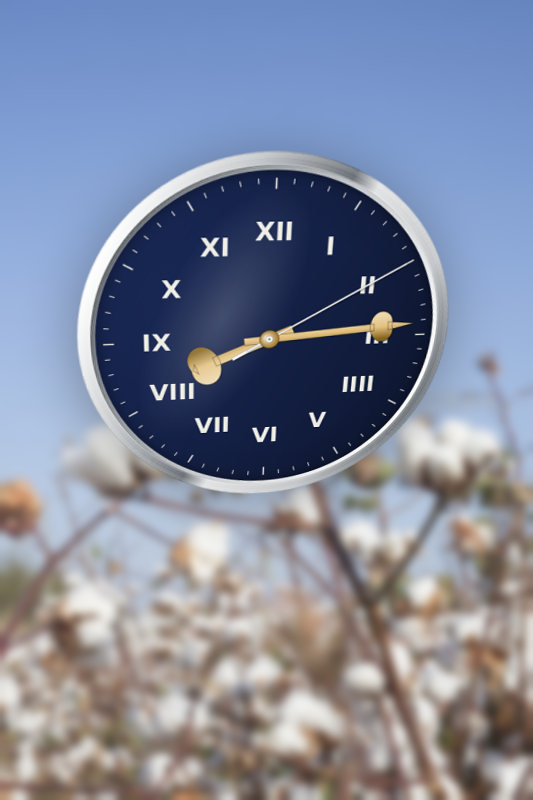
8:14:10
